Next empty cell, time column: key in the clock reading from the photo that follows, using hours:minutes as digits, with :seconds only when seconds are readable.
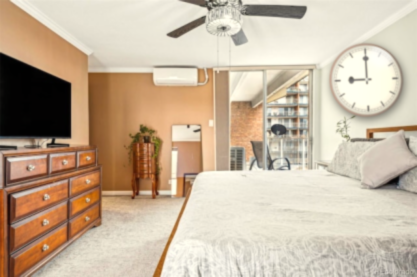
9:00
